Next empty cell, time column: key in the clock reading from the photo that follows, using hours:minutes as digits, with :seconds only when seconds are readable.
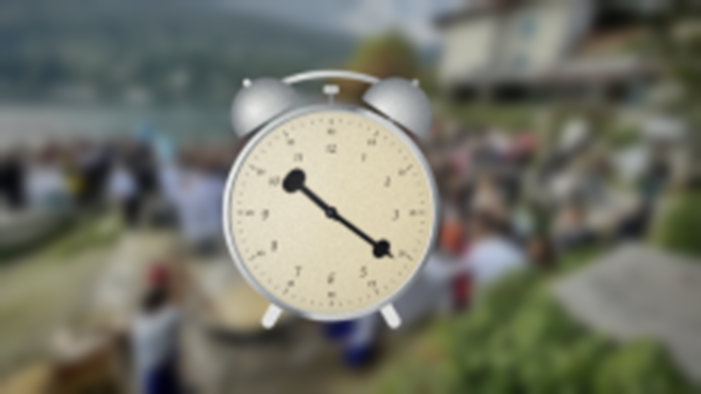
10:21
